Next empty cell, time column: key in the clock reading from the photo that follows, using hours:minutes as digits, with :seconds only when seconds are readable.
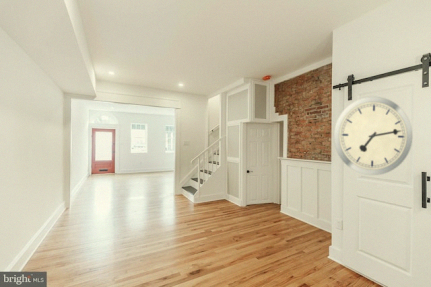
7:13
